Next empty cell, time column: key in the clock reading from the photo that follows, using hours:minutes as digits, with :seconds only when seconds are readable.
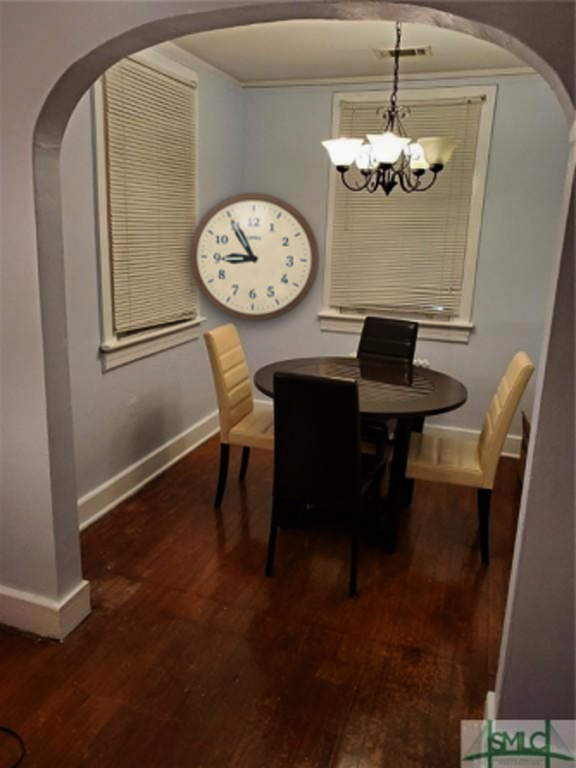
8:55
